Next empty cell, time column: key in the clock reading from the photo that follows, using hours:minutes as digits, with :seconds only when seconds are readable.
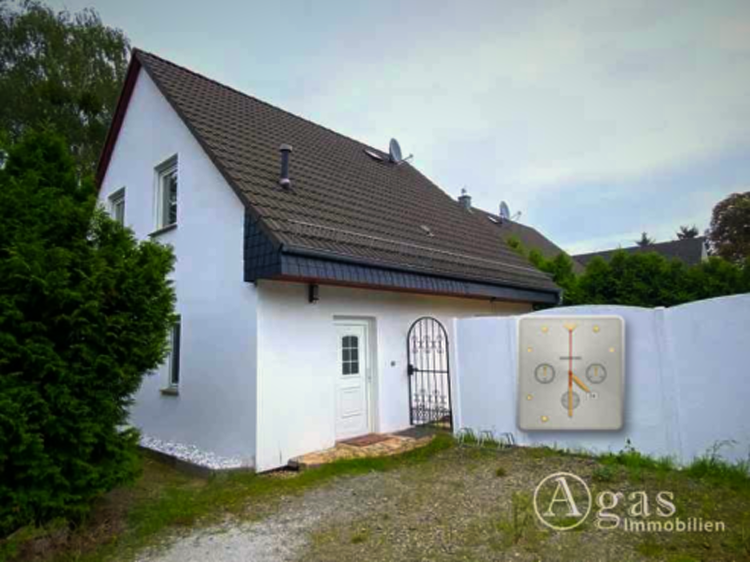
4:30
